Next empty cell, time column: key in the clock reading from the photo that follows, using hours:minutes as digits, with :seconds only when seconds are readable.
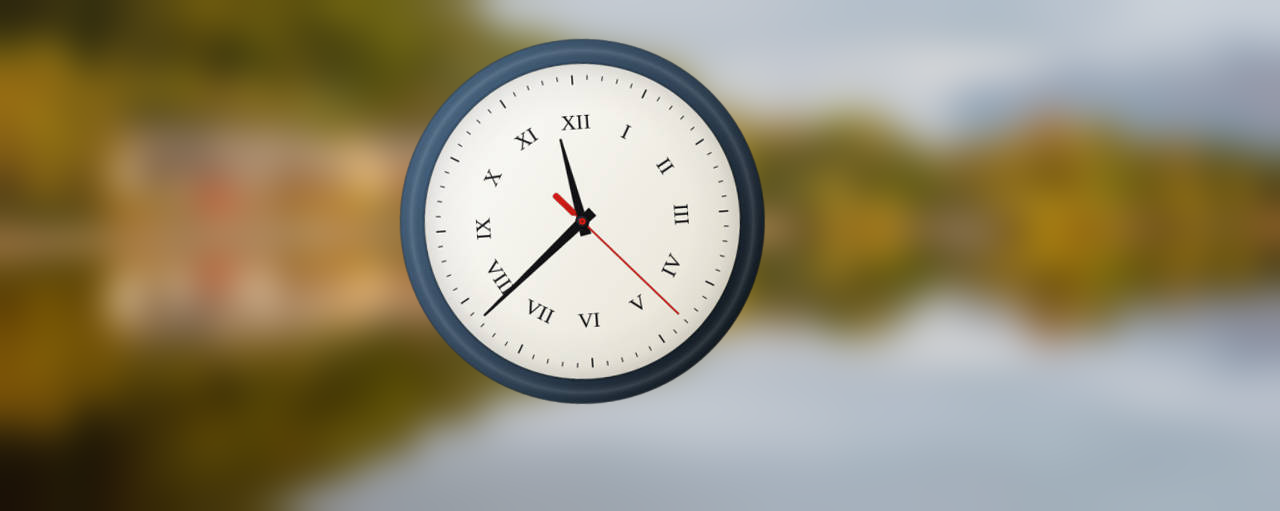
11:38:23
